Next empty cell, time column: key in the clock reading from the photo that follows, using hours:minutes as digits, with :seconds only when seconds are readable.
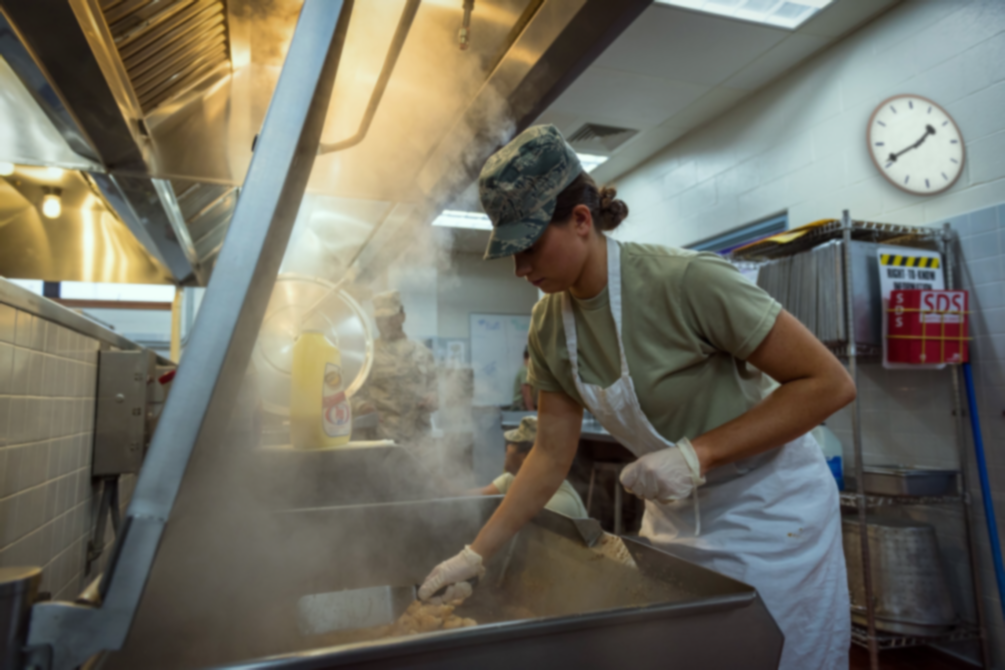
1:41
